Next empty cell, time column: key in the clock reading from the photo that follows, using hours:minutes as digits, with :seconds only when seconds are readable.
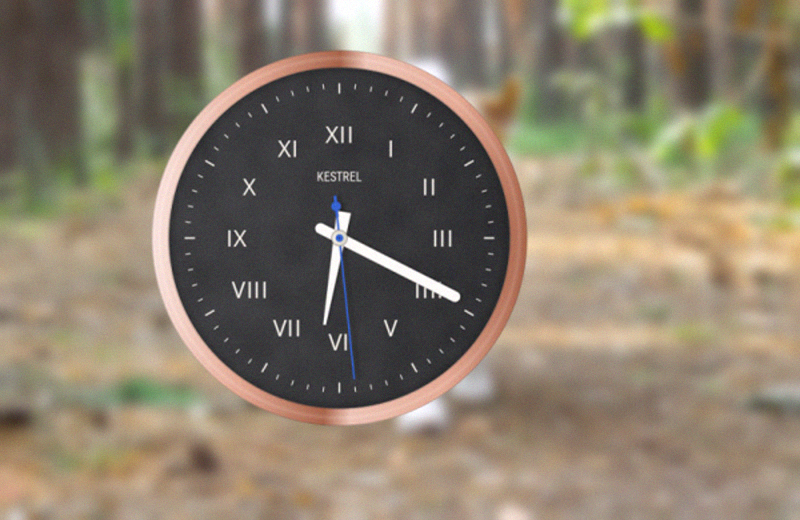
6:19:29
